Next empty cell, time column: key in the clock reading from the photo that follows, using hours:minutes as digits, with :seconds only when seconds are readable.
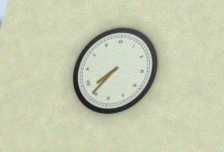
7:36
